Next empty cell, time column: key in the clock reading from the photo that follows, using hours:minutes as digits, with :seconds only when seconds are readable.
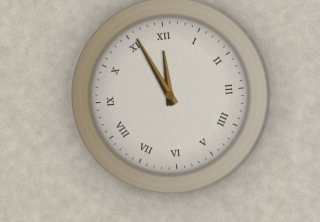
11:56
